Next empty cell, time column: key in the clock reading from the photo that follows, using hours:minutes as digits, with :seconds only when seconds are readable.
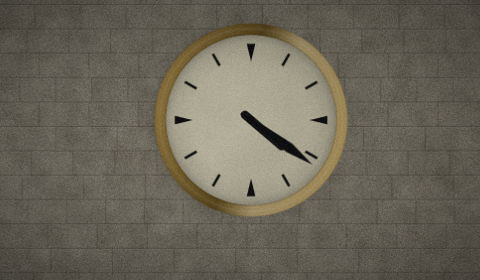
4:21
